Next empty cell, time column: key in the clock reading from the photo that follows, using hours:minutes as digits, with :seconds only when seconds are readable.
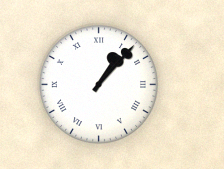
1:07
